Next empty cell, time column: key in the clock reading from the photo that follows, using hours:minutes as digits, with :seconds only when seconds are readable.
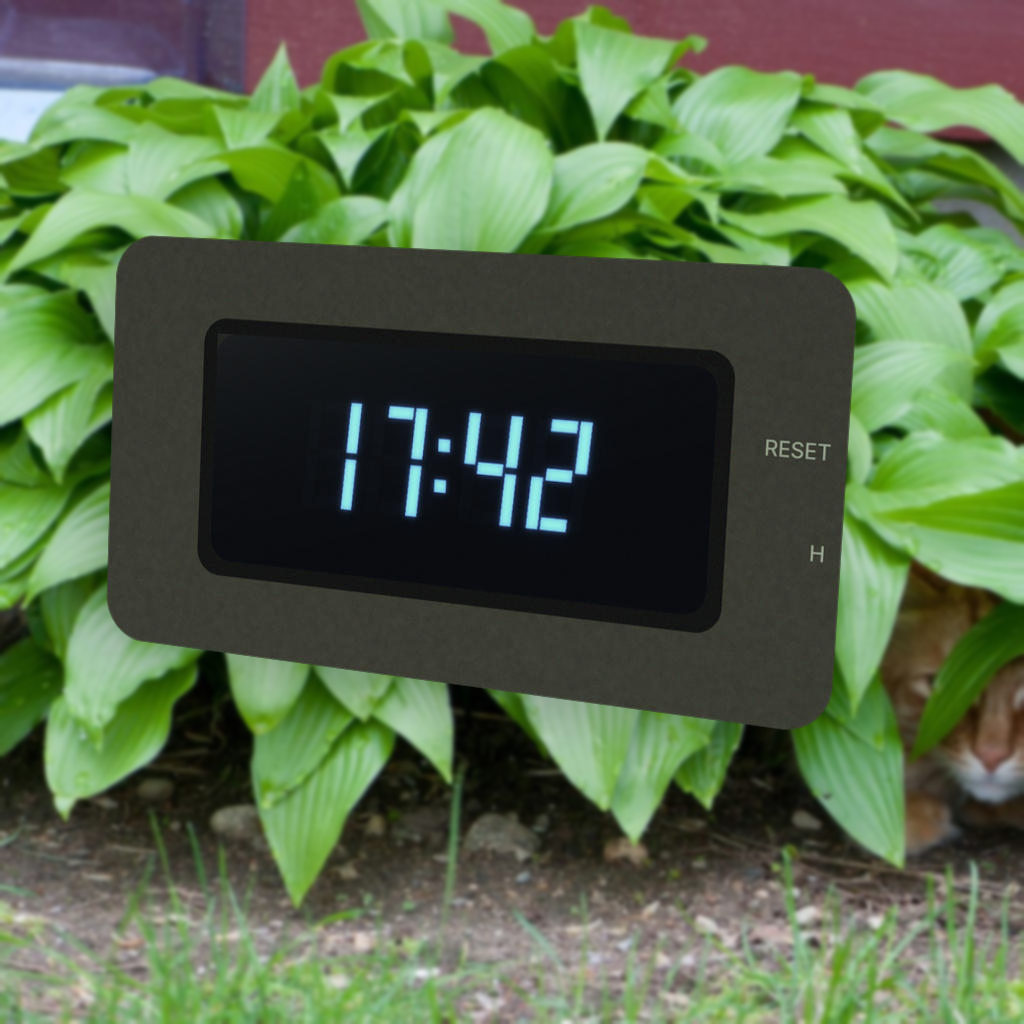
17:42
